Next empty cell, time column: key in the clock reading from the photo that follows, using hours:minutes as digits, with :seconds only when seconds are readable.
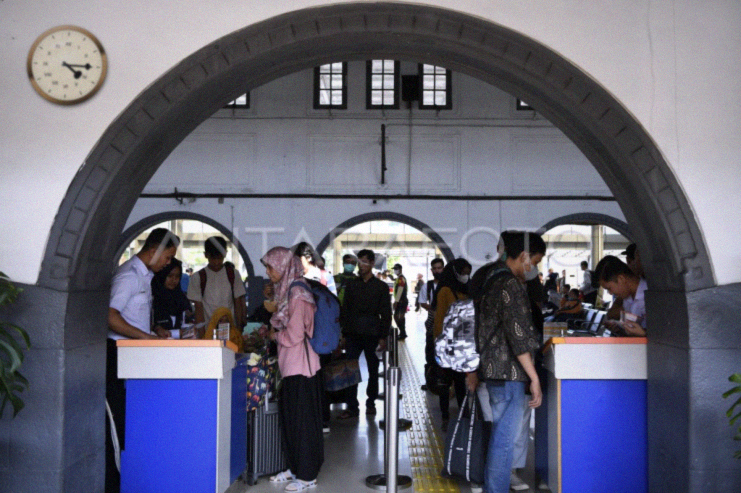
4:15
